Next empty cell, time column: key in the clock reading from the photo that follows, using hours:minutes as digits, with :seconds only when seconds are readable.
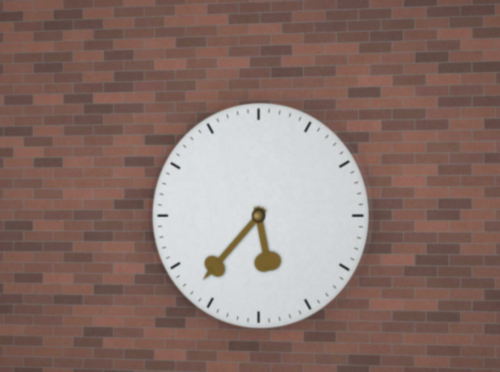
5:37
